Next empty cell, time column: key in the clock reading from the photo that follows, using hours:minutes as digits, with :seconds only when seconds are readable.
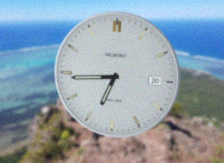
6:44
